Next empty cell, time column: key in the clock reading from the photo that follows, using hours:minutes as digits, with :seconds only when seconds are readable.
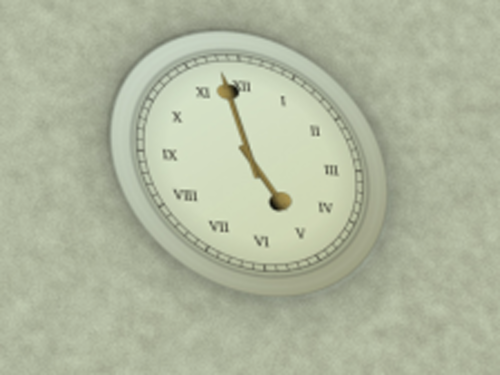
4:58
